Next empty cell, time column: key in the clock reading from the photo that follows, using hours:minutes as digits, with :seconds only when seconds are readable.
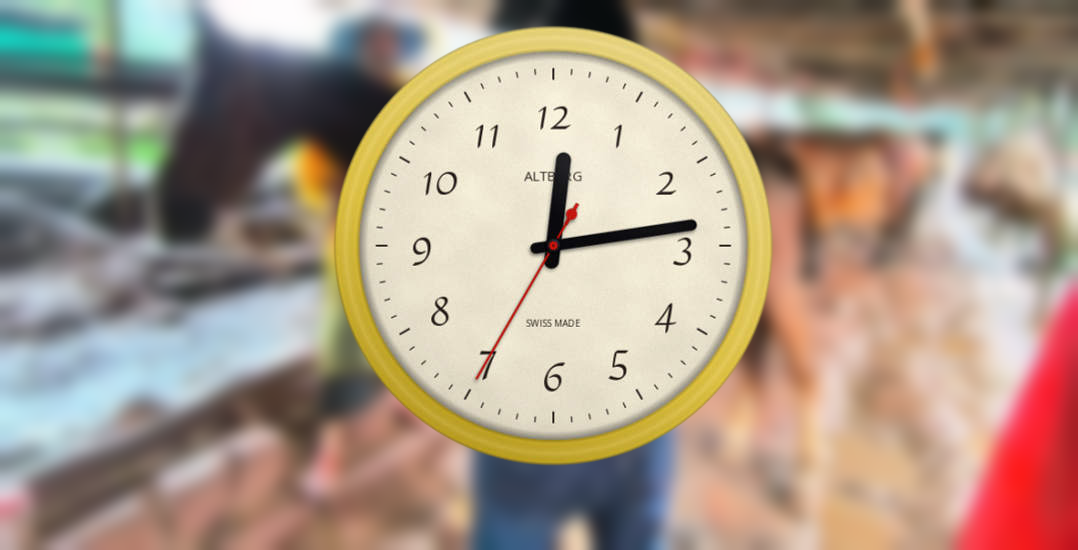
12:13:35
